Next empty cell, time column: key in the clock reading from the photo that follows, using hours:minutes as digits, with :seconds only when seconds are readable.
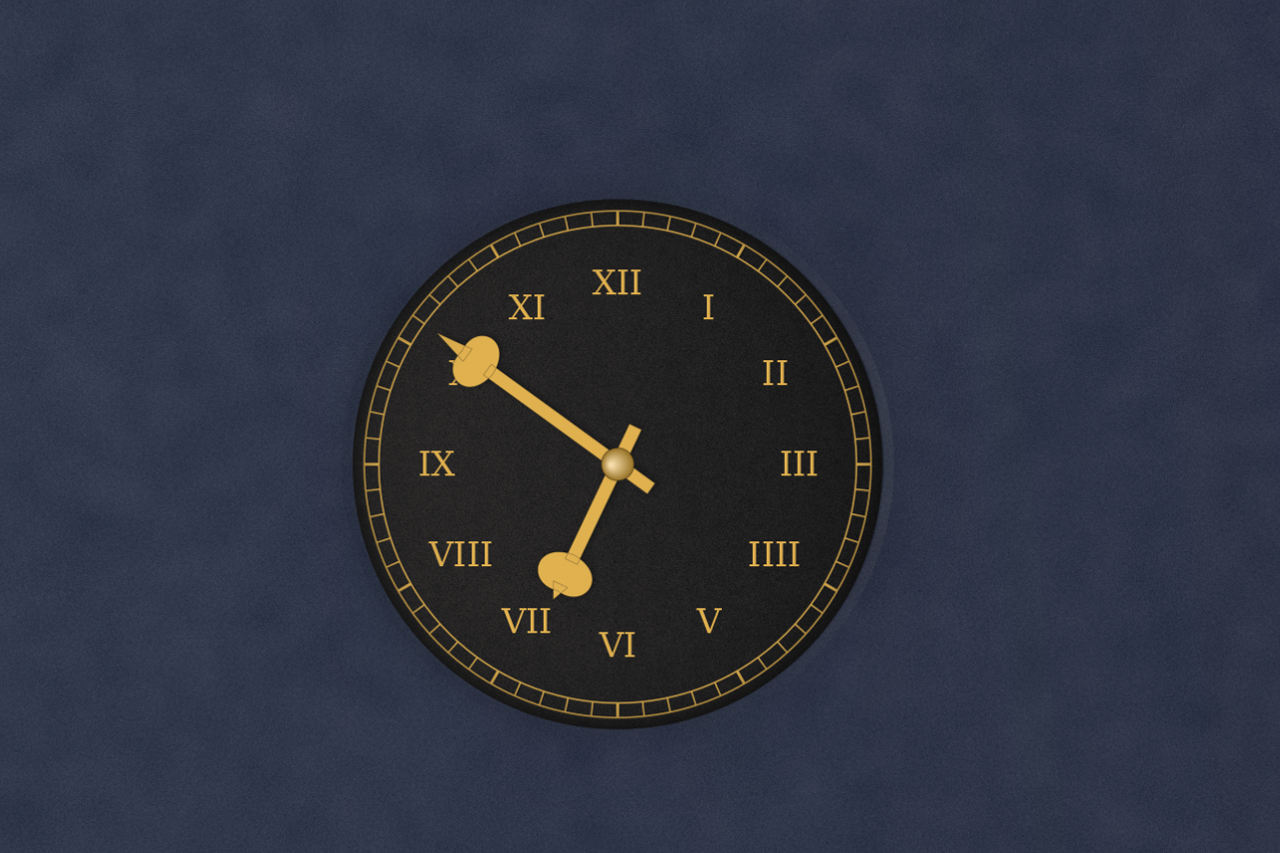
6:51
